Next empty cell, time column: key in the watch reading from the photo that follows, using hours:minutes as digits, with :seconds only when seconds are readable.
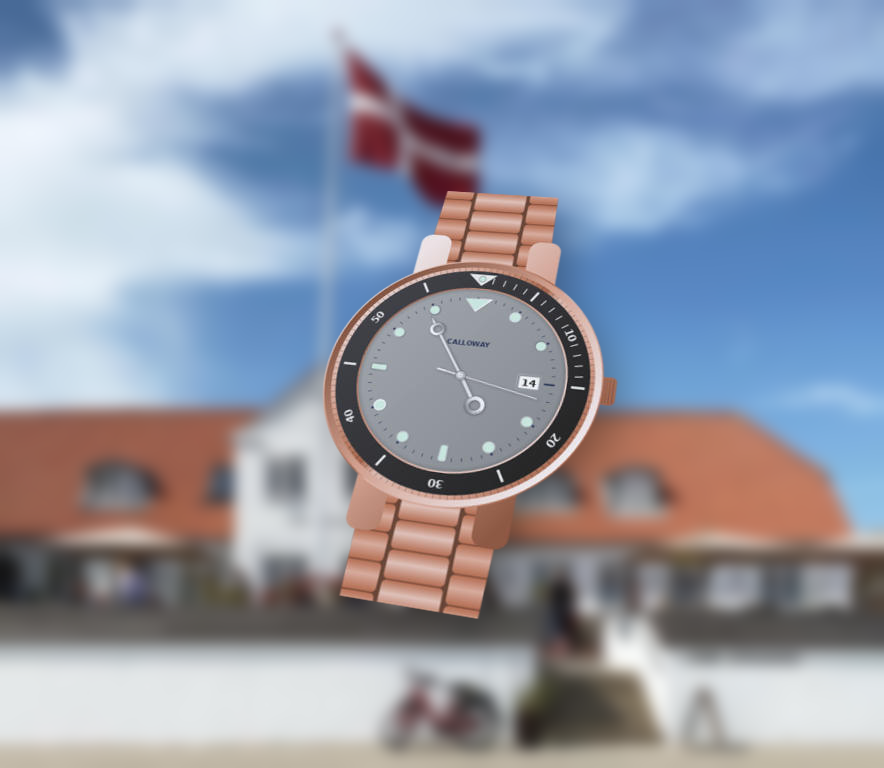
4:54:17
